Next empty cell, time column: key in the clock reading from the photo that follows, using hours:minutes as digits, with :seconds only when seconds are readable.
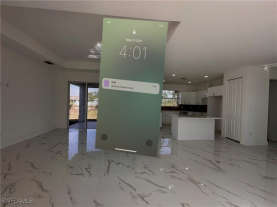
4:01
